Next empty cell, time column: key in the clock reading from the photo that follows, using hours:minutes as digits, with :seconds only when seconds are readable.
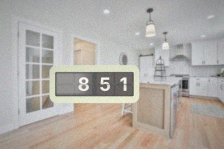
8:51
